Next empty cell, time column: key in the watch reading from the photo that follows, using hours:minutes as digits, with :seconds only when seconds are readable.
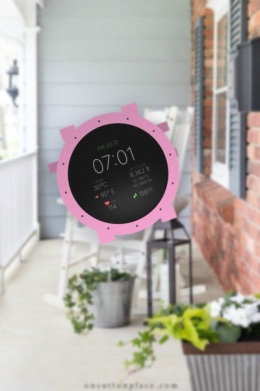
7:01
